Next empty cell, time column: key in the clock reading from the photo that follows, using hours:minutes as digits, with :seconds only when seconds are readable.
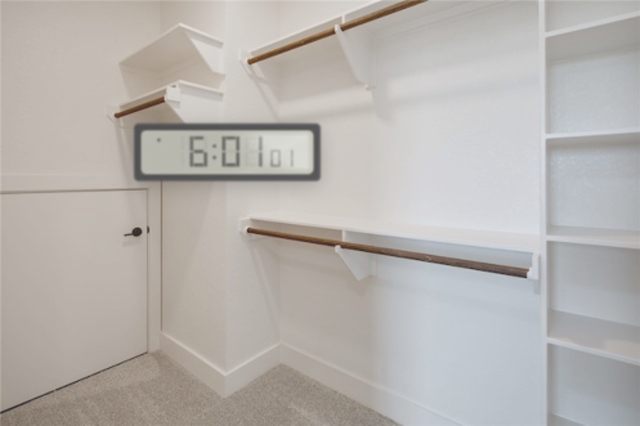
6:01:01
